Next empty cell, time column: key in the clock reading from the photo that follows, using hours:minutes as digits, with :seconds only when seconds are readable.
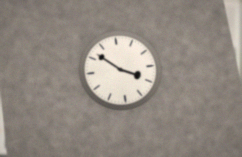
3:52
